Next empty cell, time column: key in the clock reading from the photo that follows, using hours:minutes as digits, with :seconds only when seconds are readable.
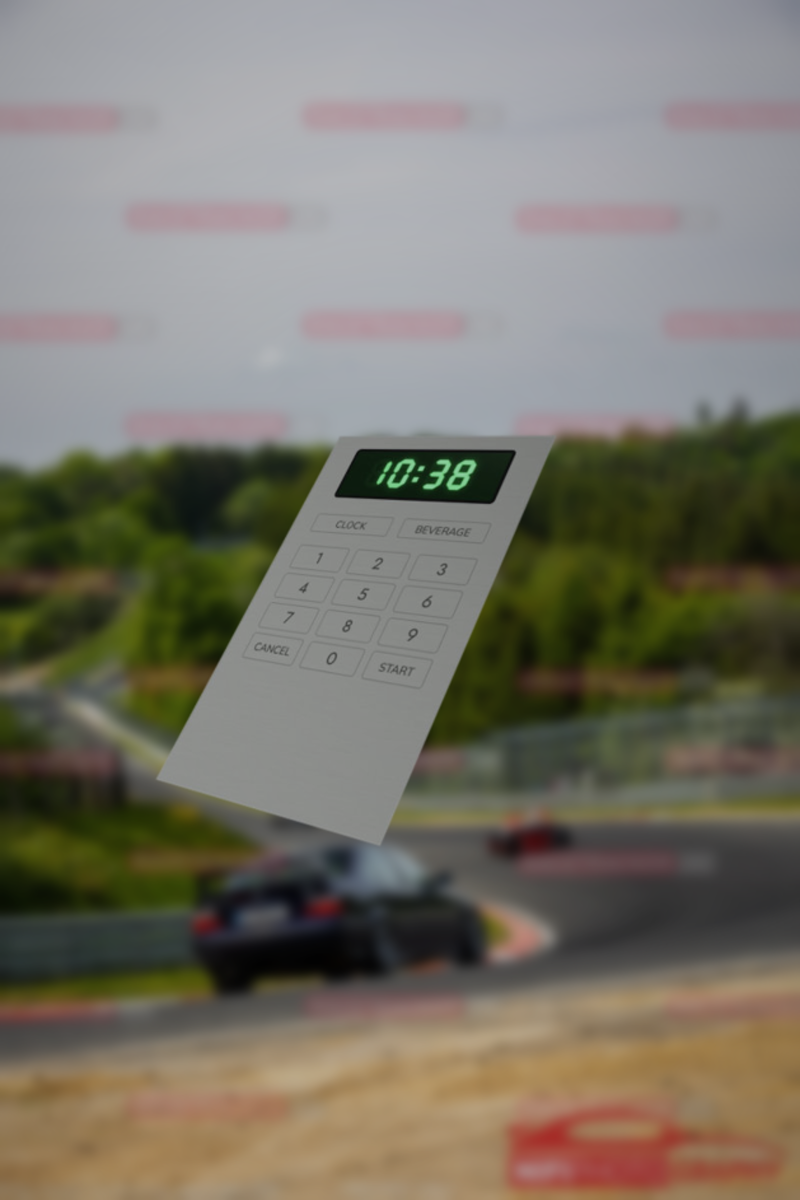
10:38
